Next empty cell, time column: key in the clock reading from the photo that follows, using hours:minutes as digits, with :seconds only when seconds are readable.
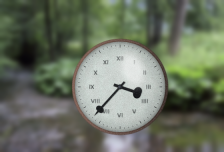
3:37
